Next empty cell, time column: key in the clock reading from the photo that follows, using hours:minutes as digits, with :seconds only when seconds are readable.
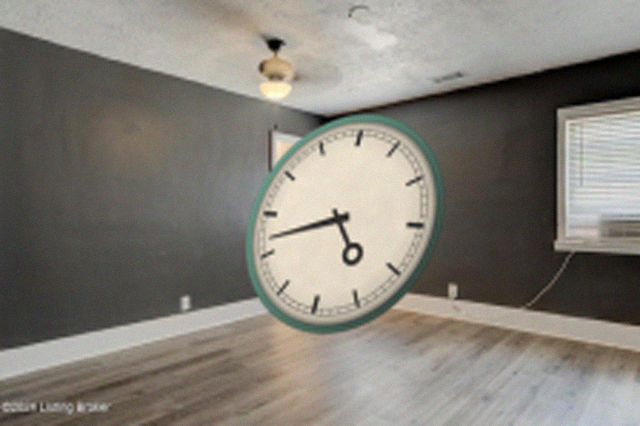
4:42
